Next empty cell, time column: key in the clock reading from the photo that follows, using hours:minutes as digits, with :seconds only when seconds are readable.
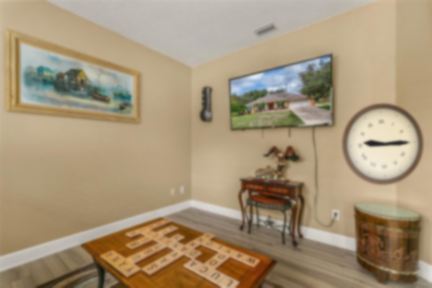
9:15
